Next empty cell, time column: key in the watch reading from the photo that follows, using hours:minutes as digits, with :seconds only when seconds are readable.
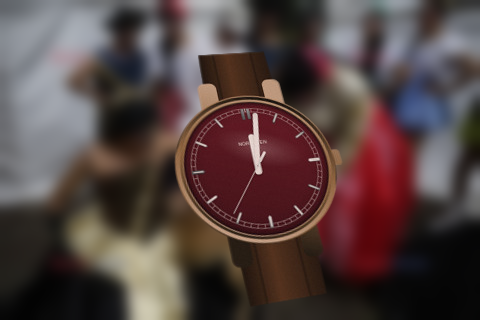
12:01:36
